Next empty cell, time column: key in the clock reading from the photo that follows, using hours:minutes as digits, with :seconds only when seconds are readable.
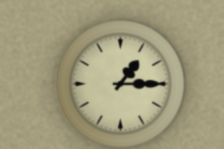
1:15
